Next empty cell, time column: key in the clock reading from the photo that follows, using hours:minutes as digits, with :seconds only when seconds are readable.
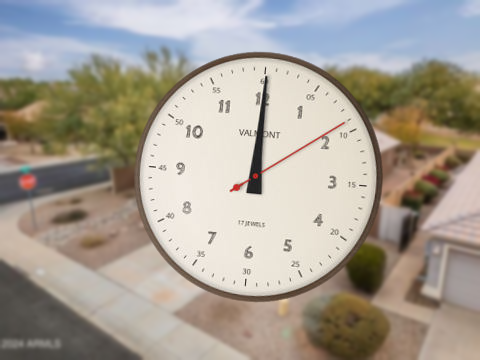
12:00:09
